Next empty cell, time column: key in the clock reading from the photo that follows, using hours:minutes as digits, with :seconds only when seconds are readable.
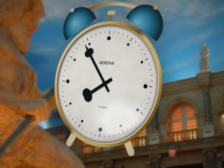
7:54
